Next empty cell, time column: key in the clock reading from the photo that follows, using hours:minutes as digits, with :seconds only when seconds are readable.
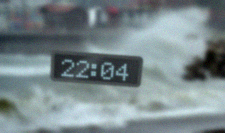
22:04
